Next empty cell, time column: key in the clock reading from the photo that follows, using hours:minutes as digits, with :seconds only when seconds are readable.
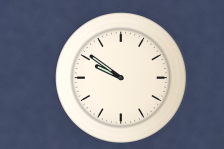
9:51
